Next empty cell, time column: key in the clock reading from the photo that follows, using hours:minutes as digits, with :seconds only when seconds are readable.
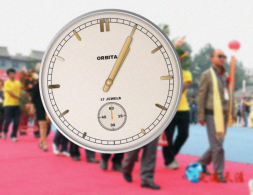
1:05
